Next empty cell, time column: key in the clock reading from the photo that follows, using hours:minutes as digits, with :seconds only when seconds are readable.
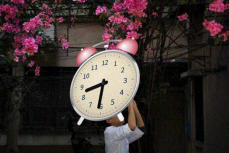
8:31
